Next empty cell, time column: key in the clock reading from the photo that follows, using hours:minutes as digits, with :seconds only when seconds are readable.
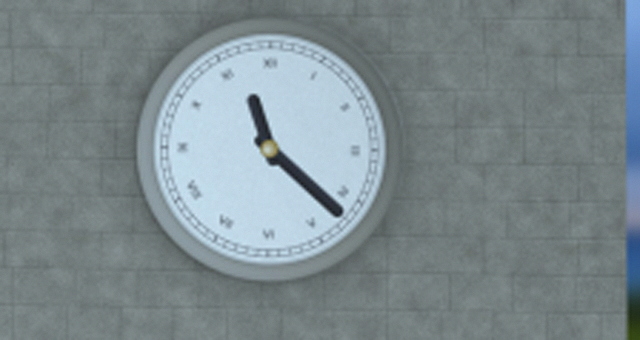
11:22
